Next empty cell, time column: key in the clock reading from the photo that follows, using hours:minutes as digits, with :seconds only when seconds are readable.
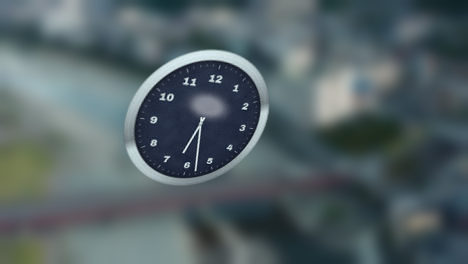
6:28
